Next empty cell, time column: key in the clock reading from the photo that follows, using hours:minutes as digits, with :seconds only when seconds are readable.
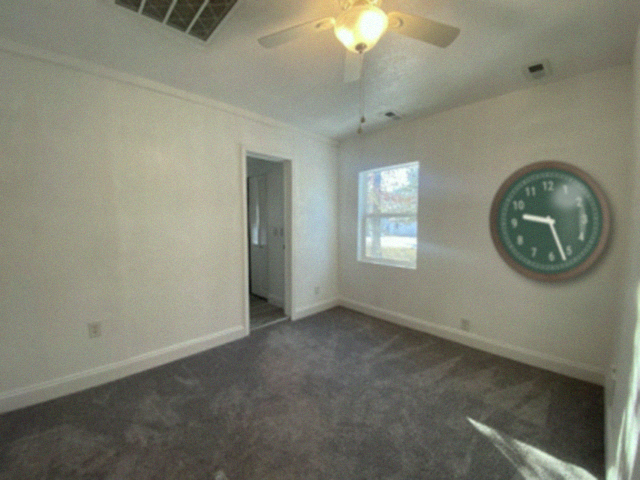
9:27
